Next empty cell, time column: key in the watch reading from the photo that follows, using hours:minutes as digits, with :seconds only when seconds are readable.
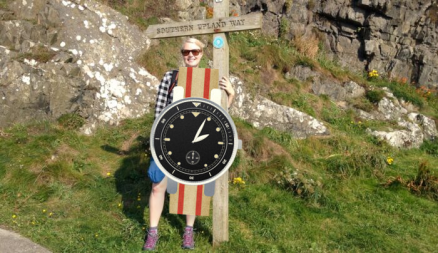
2:04
